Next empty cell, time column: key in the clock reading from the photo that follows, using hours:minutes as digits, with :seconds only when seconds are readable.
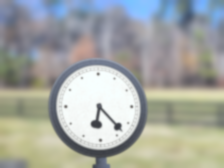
6:23
